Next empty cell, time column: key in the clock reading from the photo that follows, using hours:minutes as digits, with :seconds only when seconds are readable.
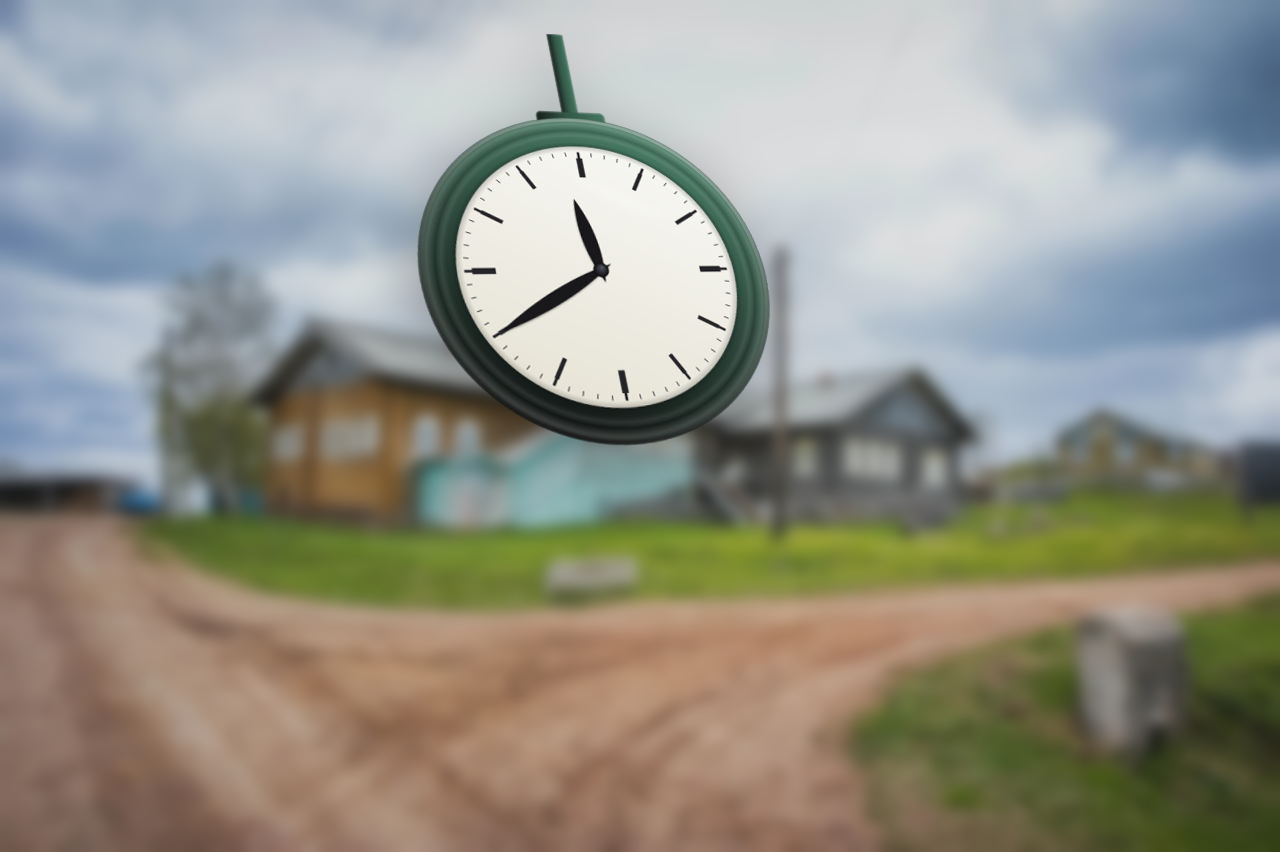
11:40
